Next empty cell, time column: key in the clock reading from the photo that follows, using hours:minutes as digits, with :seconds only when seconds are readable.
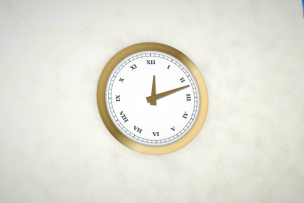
12:12
